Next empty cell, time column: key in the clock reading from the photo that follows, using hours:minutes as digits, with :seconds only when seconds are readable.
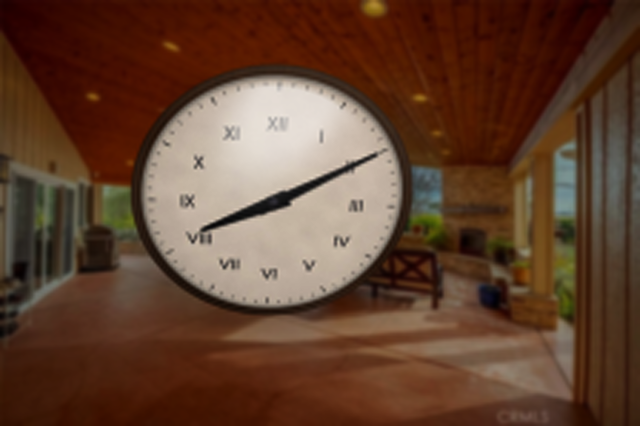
8:10
